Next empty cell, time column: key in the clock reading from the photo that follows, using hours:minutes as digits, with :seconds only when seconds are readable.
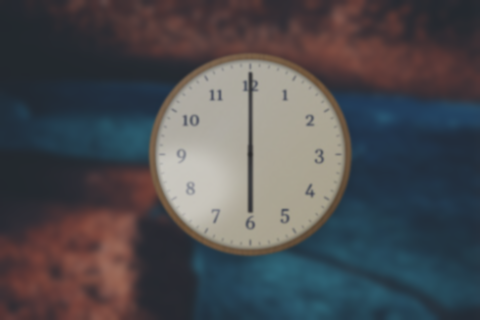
6:00
